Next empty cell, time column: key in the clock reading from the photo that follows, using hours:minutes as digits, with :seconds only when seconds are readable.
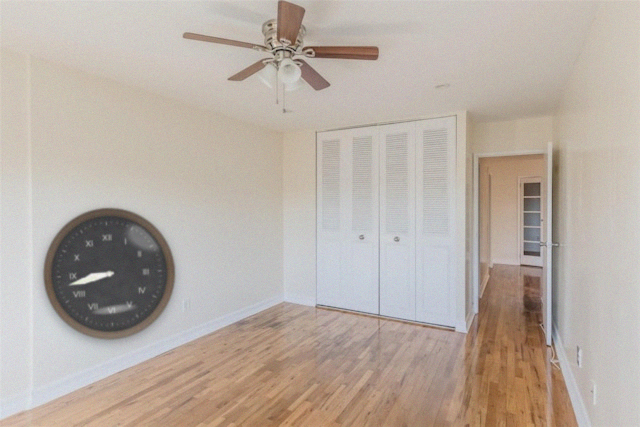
8:43
